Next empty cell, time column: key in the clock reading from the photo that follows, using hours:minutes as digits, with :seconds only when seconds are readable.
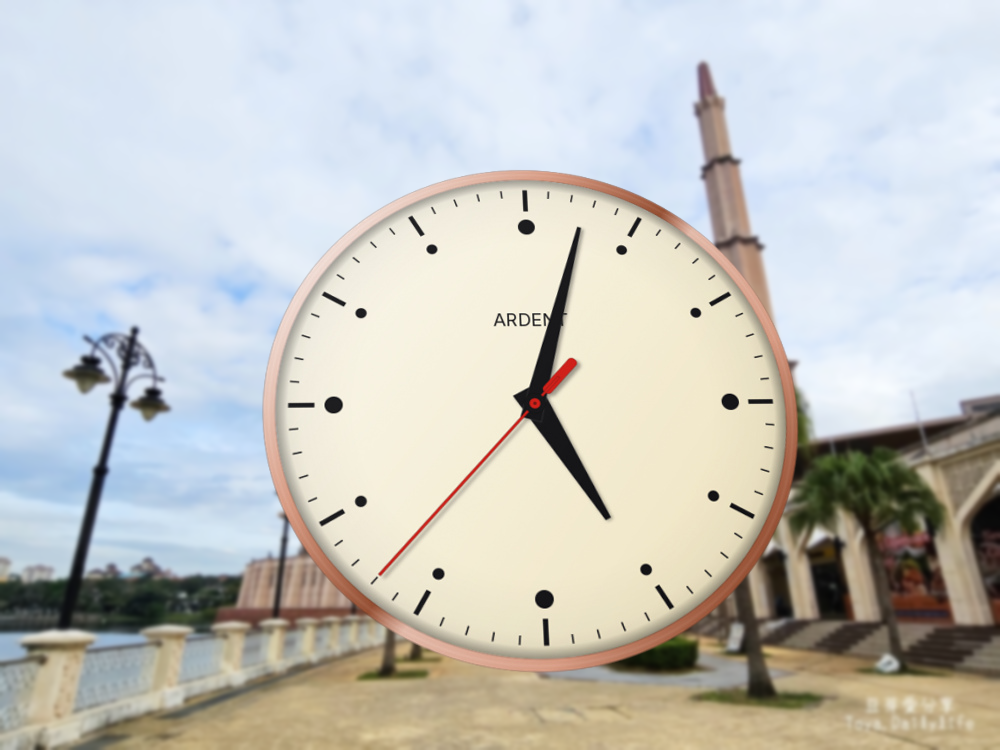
5:02:37
